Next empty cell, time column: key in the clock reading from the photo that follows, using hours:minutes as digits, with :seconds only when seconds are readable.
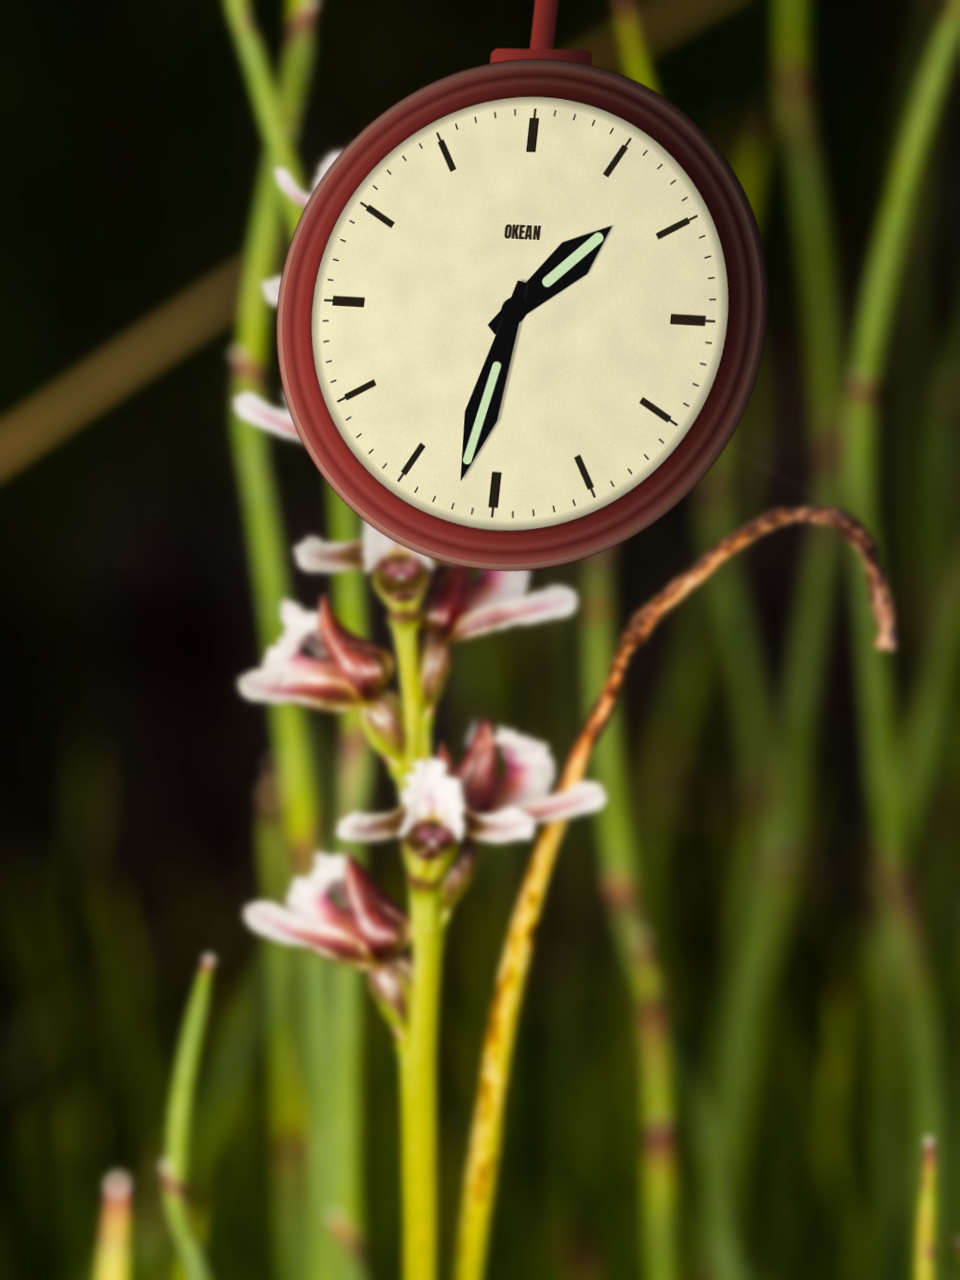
1:32
